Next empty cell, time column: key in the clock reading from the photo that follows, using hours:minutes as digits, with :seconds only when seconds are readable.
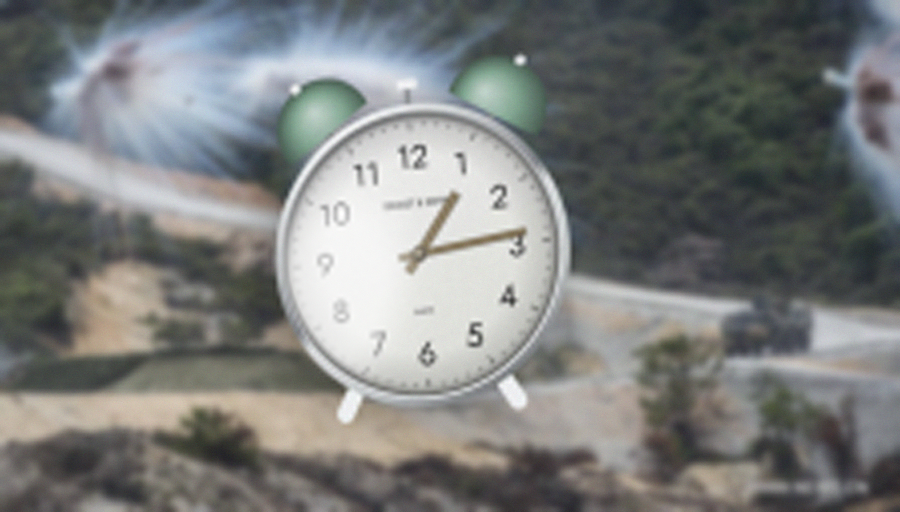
1:14
